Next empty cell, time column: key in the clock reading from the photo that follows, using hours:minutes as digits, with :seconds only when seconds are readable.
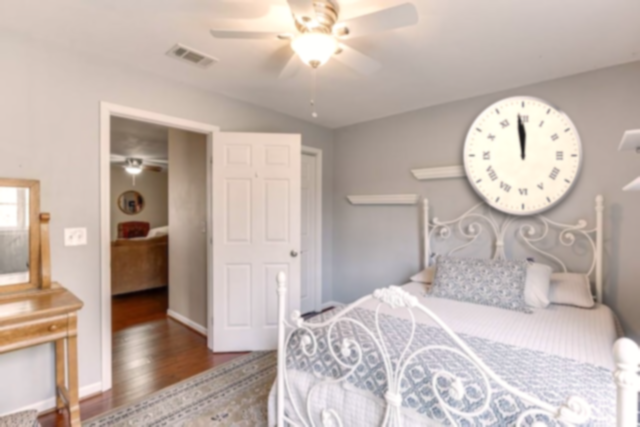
11:59
